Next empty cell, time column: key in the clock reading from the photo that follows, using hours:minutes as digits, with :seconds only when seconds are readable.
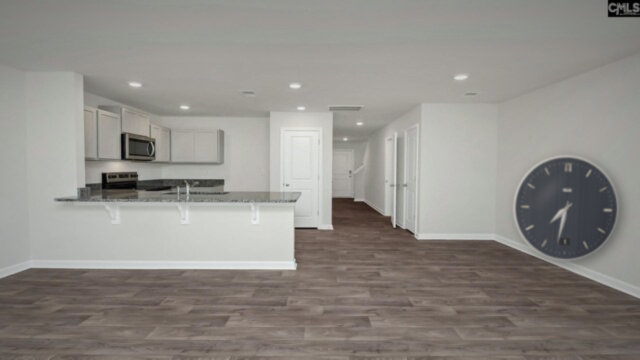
7:32
